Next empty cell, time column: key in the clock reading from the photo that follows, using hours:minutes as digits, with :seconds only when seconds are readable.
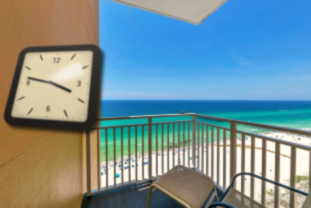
3:47
